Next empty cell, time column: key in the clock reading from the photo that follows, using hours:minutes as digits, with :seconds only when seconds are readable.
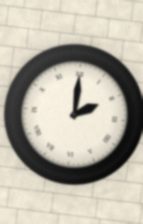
2:00
